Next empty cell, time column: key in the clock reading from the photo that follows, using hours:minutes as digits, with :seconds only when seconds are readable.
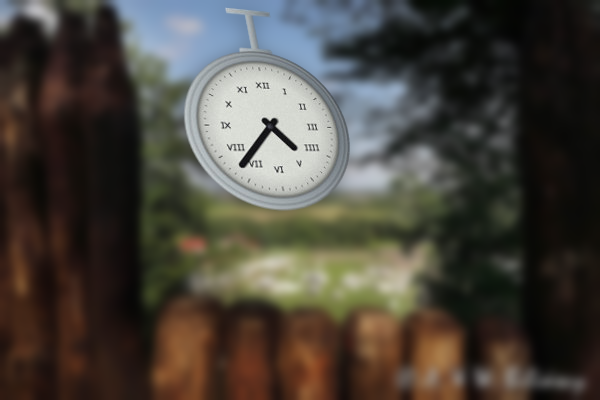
4:37
